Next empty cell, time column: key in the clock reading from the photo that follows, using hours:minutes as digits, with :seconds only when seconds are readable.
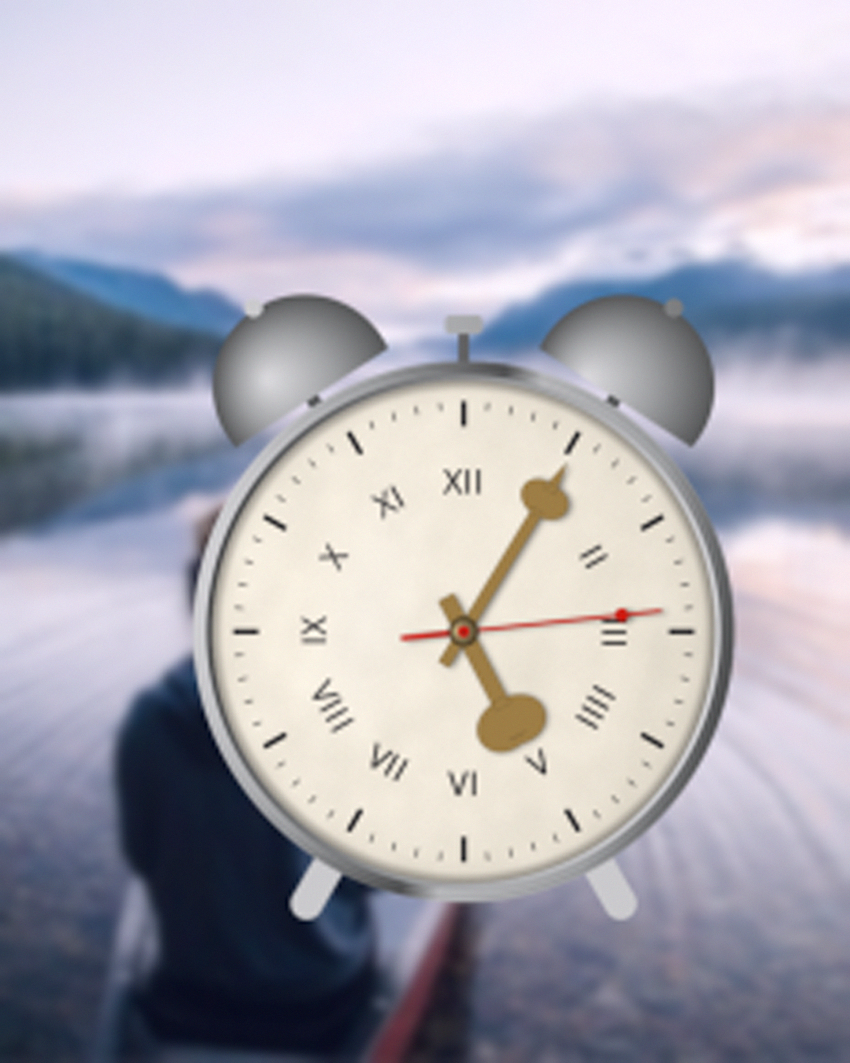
5:05:14
